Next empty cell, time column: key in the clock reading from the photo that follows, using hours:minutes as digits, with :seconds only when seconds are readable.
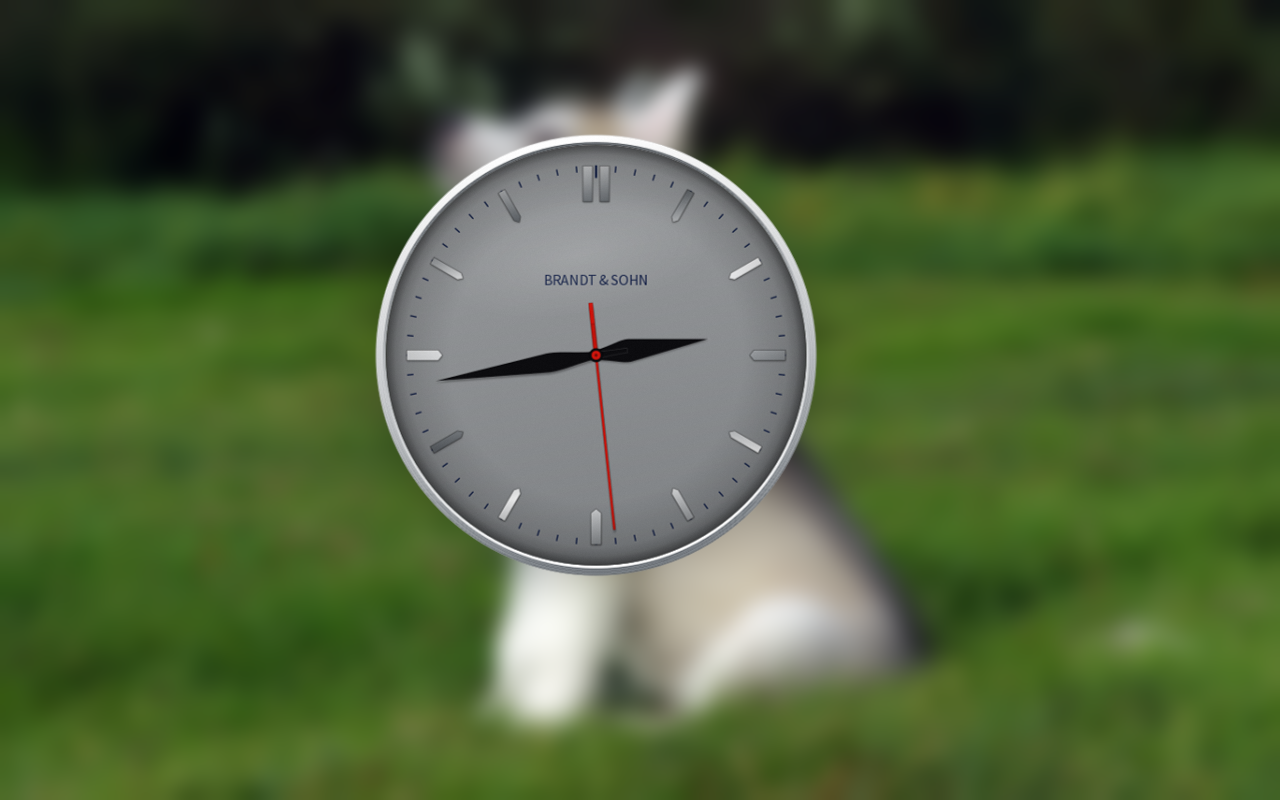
2:43:29
